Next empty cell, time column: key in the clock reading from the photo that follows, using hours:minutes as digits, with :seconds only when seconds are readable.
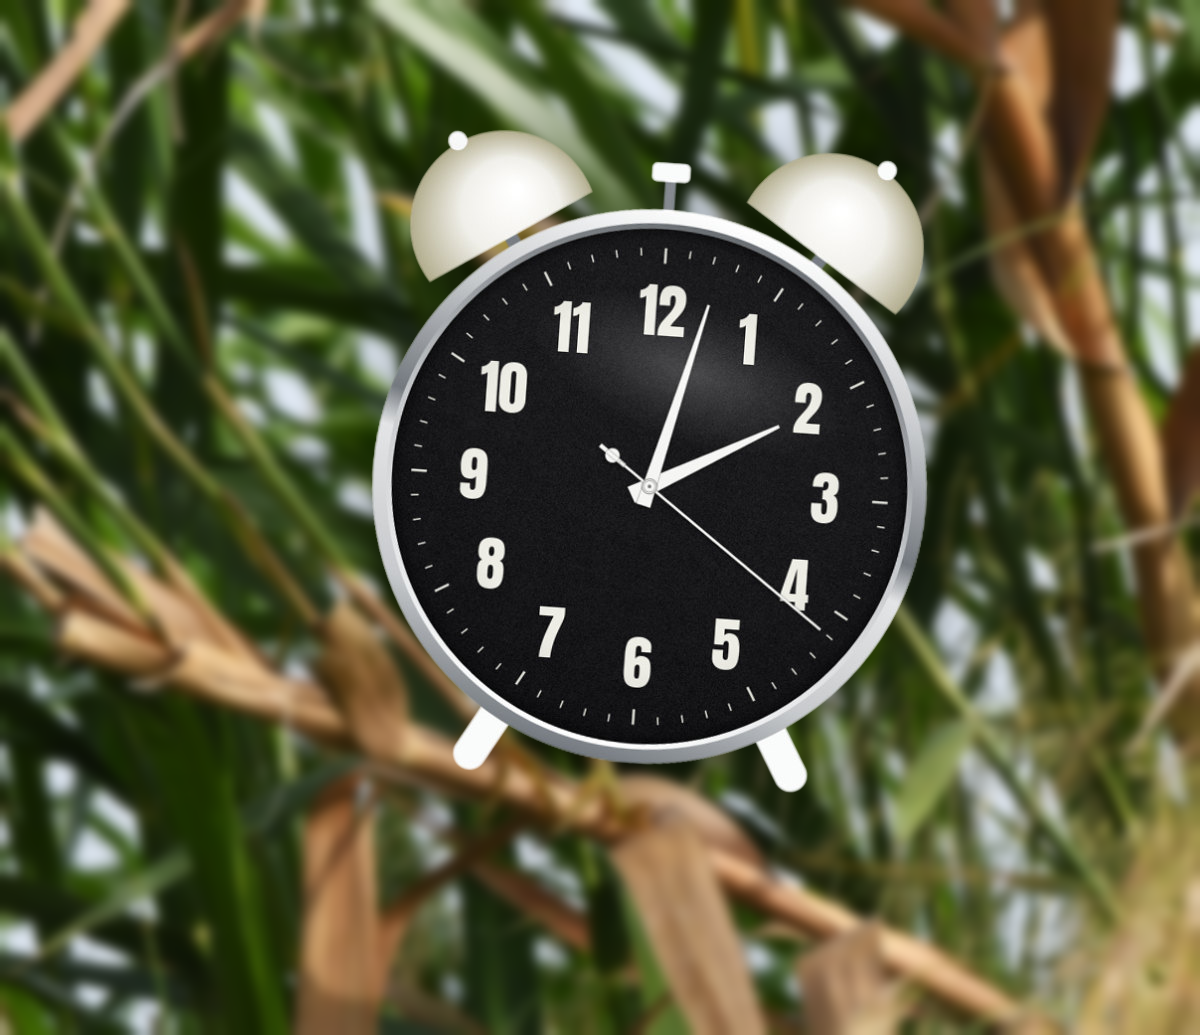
2:02:21
